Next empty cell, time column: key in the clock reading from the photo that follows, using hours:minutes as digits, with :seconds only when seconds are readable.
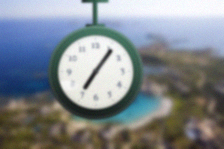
7:06
